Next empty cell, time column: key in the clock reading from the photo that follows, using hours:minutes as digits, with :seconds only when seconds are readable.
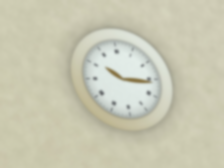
10:16
